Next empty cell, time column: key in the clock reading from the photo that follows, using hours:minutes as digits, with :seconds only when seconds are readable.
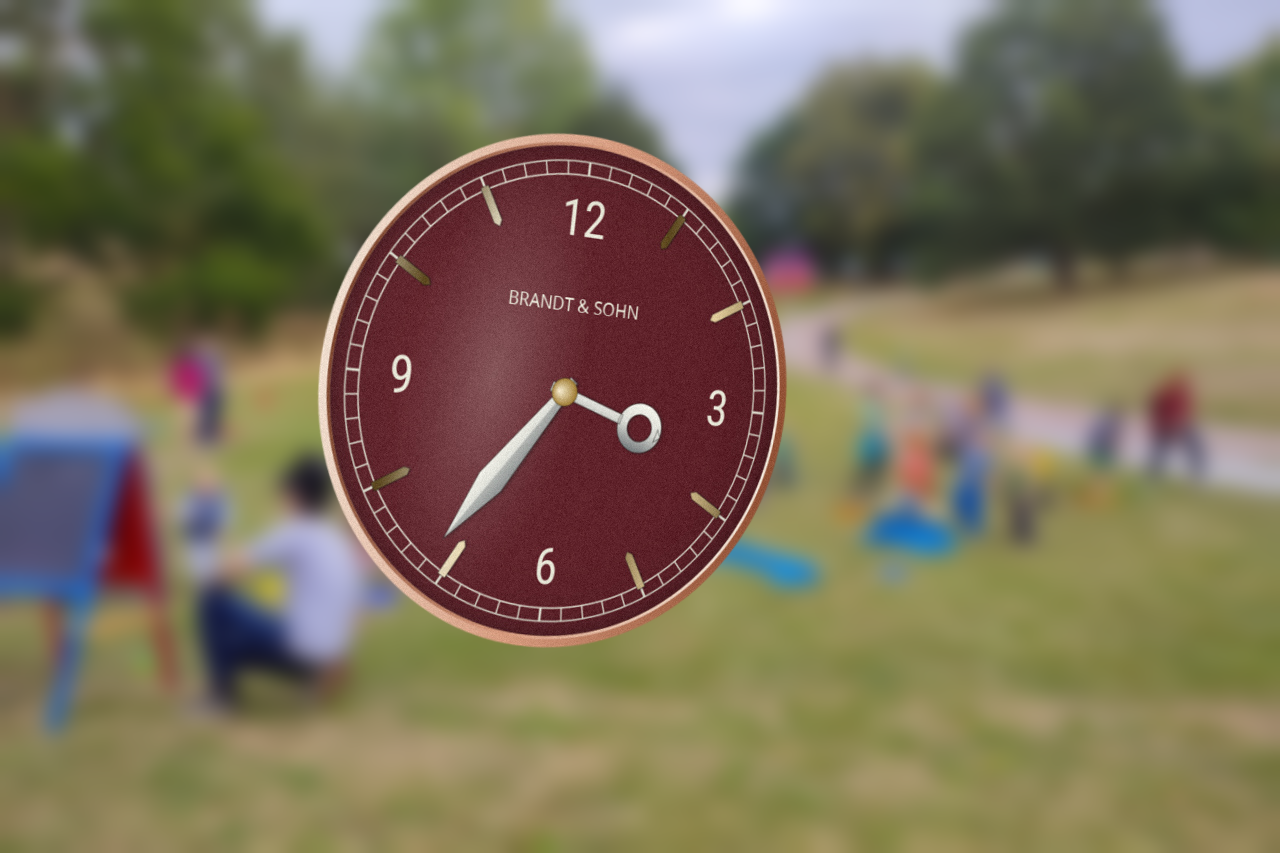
3:36
